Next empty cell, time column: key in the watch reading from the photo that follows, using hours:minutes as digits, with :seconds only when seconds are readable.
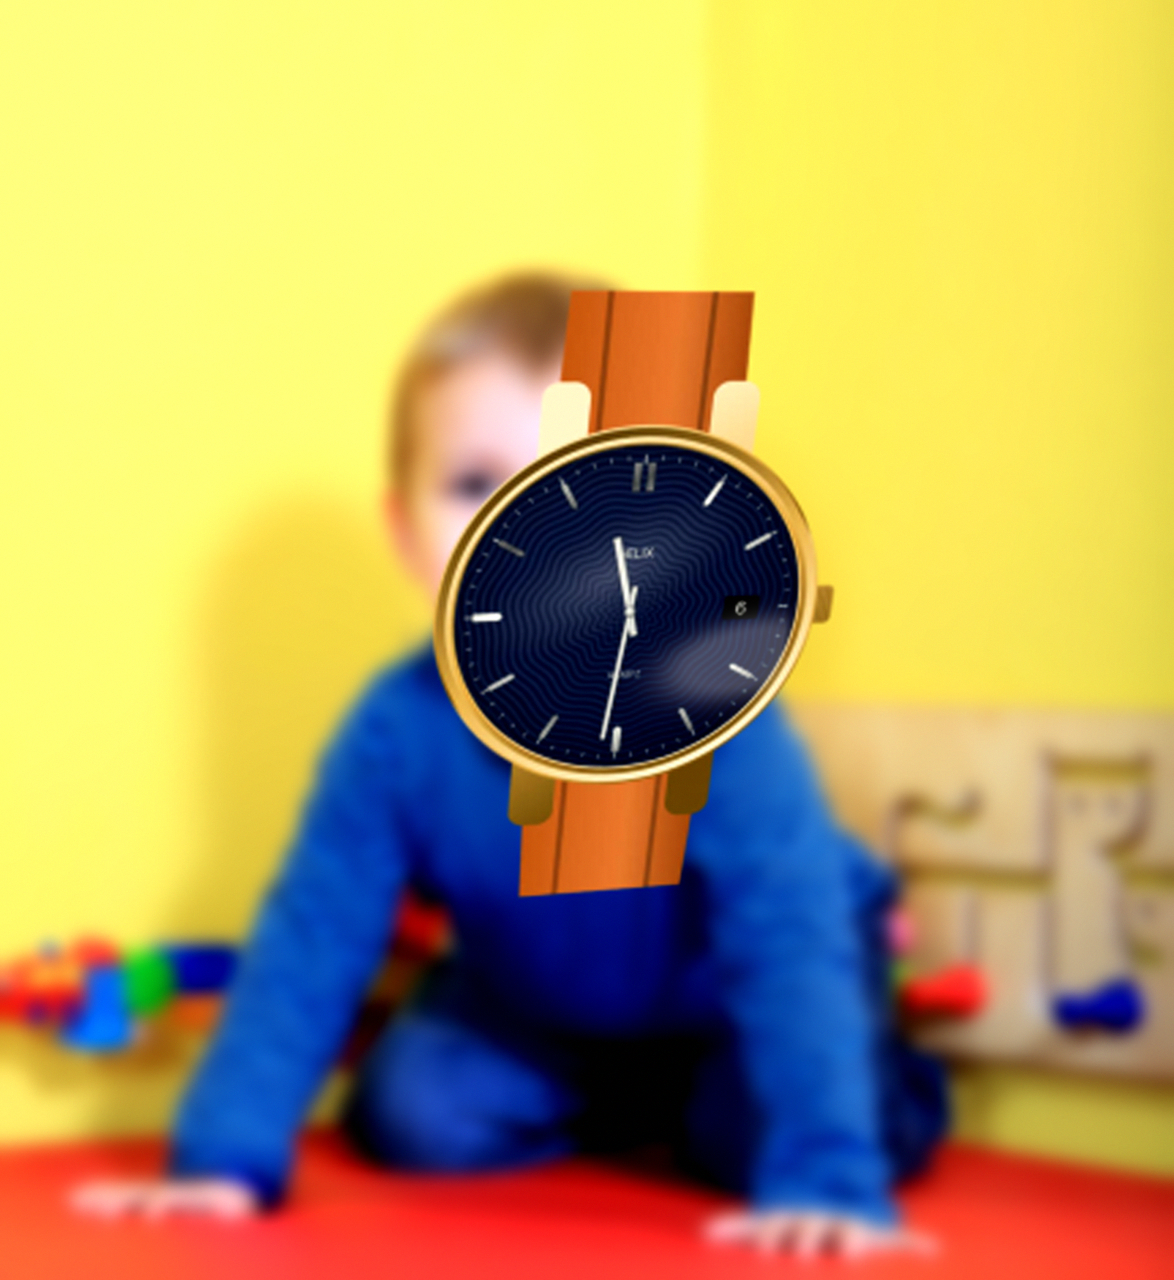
11:31
